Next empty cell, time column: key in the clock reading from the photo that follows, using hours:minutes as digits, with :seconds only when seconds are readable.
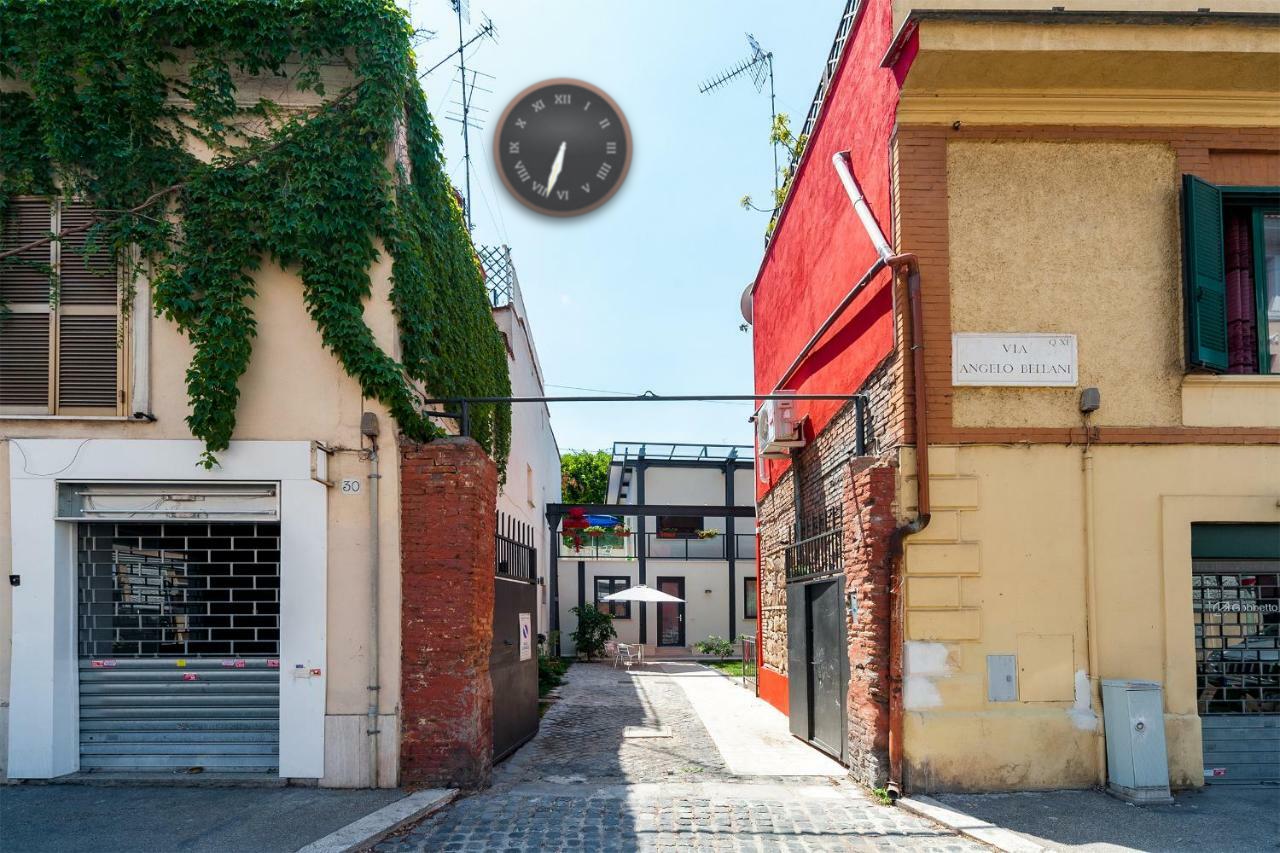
6:33
